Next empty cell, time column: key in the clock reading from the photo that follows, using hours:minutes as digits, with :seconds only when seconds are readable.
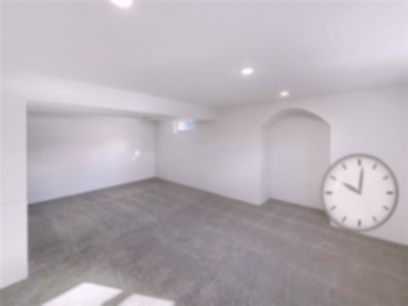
10:01
